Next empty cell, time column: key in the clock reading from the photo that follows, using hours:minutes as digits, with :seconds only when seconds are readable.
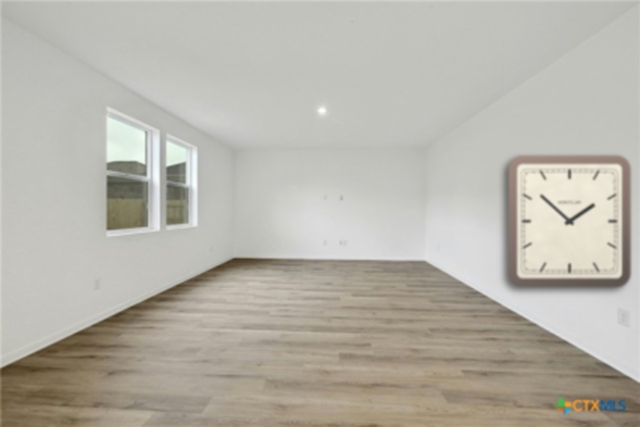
1:52
